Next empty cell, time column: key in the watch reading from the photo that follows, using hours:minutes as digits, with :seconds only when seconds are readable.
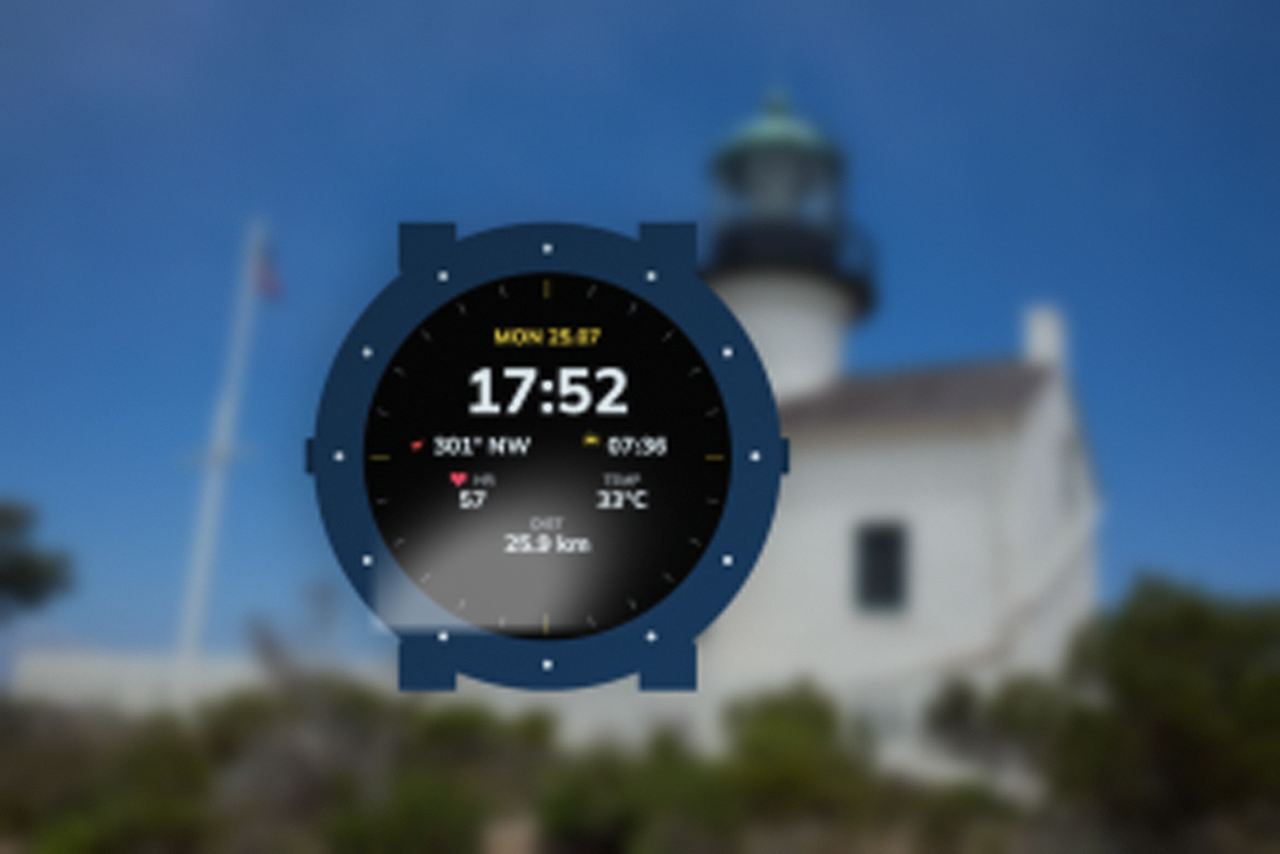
17:52
